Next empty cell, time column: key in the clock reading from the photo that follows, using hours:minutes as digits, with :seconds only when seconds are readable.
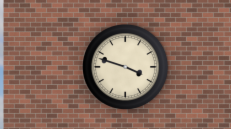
3:48
